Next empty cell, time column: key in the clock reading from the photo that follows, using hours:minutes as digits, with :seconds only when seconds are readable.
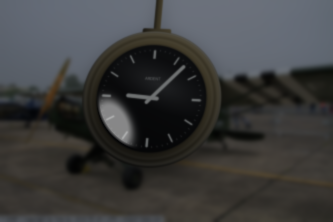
9:07
